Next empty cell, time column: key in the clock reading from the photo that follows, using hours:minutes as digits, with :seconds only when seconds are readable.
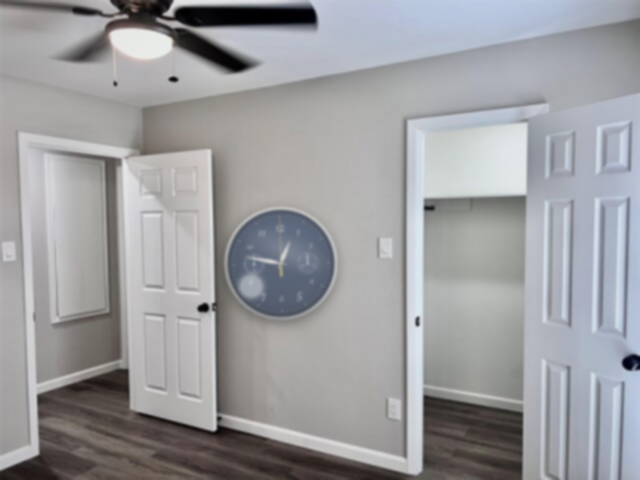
12:47
